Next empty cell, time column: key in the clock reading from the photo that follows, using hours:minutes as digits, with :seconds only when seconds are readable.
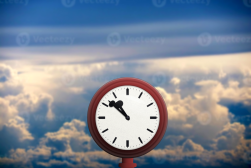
10:52
